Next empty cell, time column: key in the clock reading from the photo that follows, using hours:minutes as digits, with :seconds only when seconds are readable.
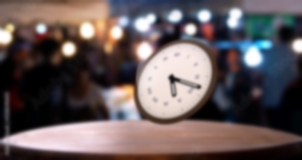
5:18
